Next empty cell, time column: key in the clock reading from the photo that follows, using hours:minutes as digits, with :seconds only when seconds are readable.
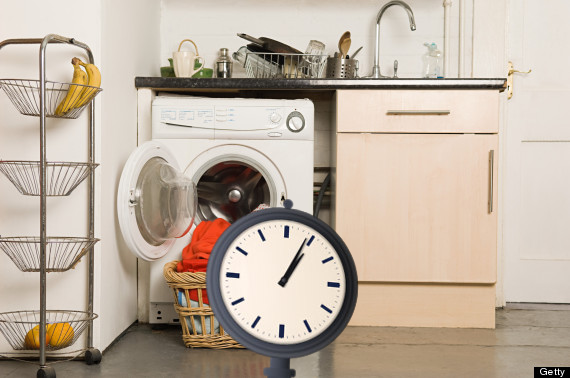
1:04
